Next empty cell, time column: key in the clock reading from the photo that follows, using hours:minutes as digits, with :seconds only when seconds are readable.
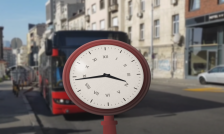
3:44
